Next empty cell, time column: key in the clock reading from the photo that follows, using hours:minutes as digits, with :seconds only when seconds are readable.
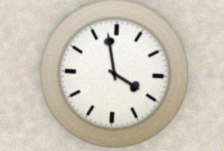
3:58
